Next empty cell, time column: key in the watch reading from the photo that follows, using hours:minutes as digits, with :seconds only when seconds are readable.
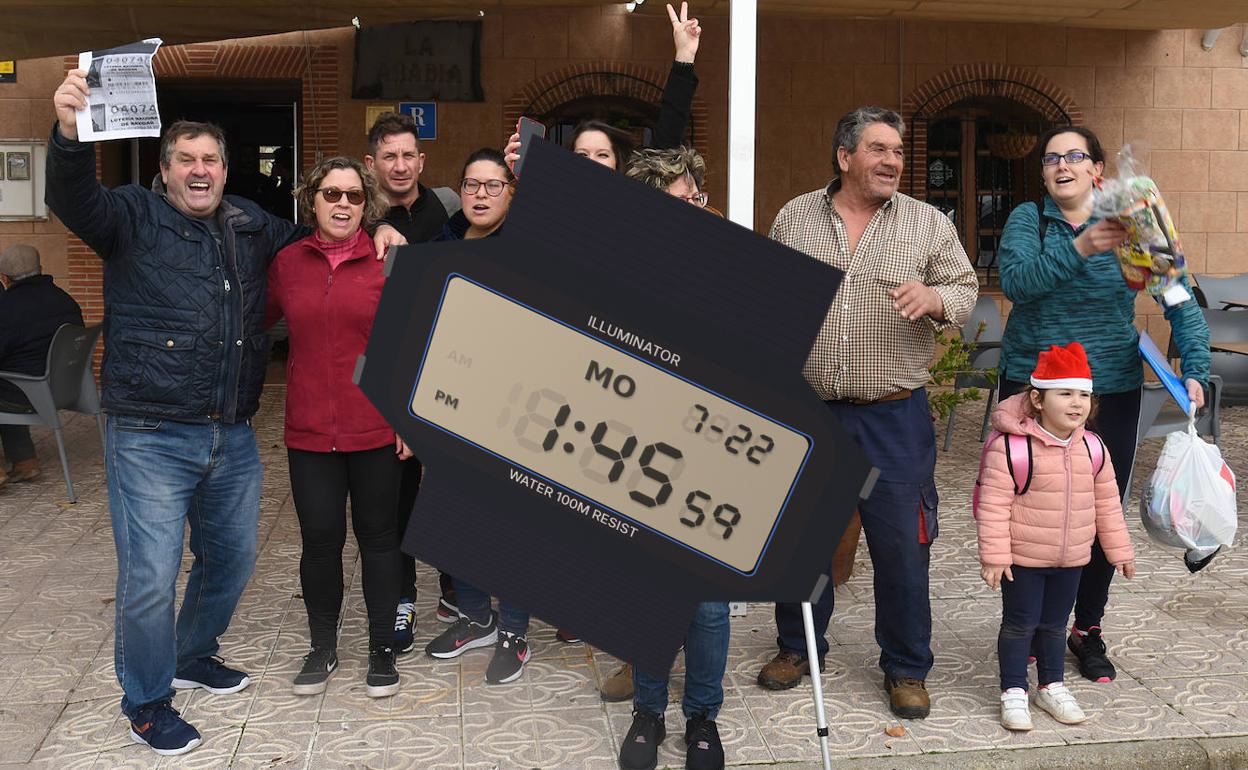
1:45:59
